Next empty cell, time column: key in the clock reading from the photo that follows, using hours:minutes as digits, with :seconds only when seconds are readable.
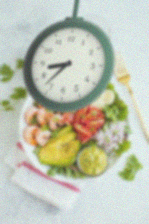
8:37
